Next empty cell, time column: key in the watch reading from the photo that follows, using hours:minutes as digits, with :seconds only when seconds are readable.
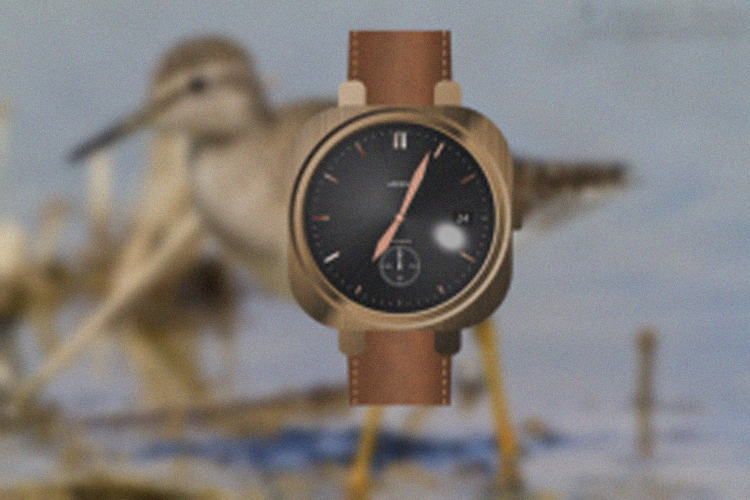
7:04
